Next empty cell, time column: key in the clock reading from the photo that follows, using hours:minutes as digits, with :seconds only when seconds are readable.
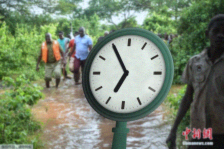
6:55
